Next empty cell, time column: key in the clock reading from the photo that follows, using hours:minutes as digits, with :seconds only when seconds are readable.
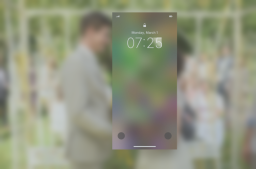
7:25
